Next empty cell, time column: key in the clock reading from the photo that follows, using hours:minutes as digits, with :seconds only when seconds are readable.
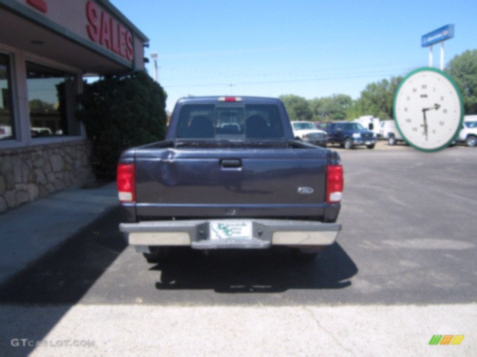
2:29
